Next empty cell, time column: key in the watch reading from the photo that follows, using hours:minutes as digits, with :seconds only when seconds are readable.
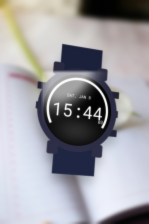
15:44
